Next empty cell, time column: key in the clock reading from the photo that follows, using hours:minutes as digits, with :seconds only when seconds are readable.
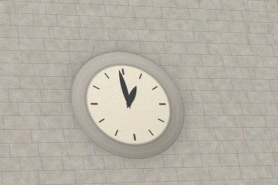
12:59
